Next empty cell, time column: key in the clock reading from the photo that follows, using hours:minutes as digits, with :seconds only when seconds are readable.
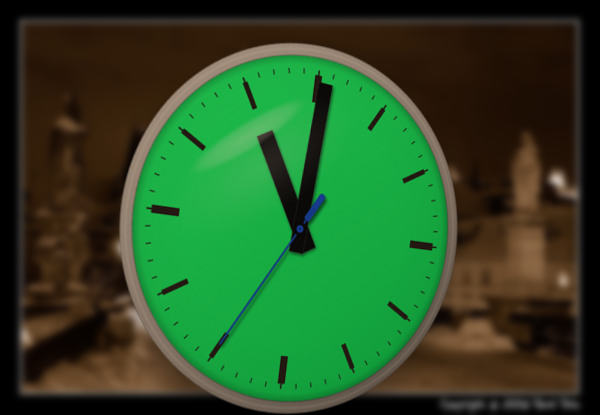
11:00:35
